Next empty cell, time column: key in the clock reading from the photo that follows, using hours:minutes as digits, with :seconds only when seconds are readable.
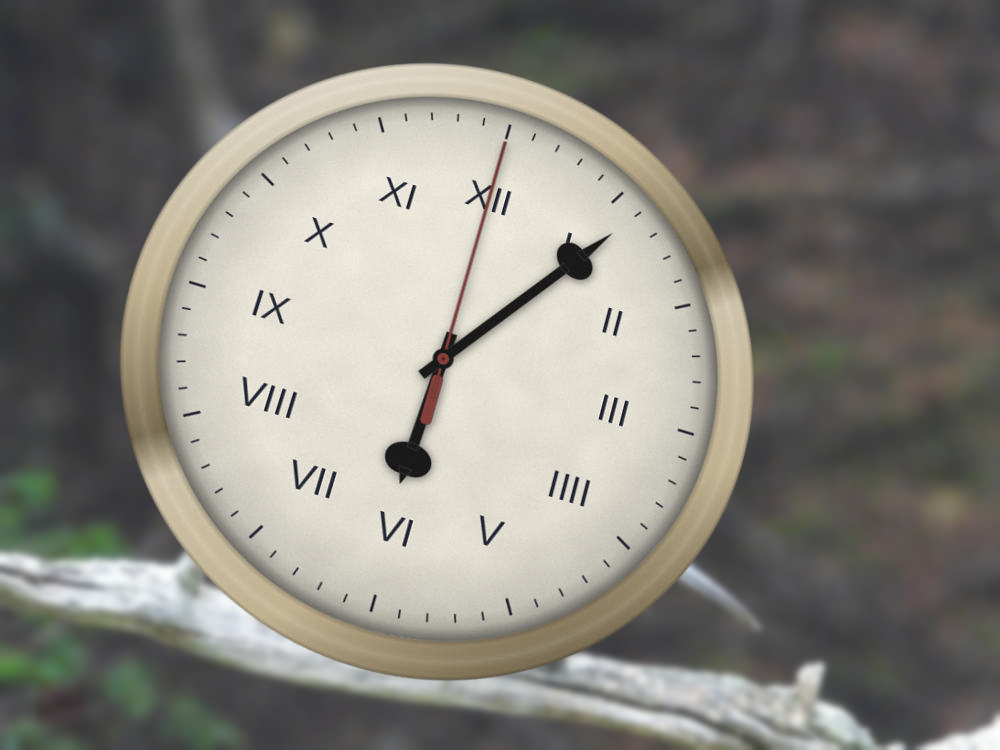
6:06:00
